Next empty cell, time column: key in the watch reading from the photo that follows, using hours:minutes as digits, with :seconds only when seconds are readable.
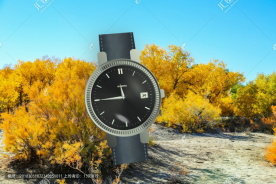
11:45
